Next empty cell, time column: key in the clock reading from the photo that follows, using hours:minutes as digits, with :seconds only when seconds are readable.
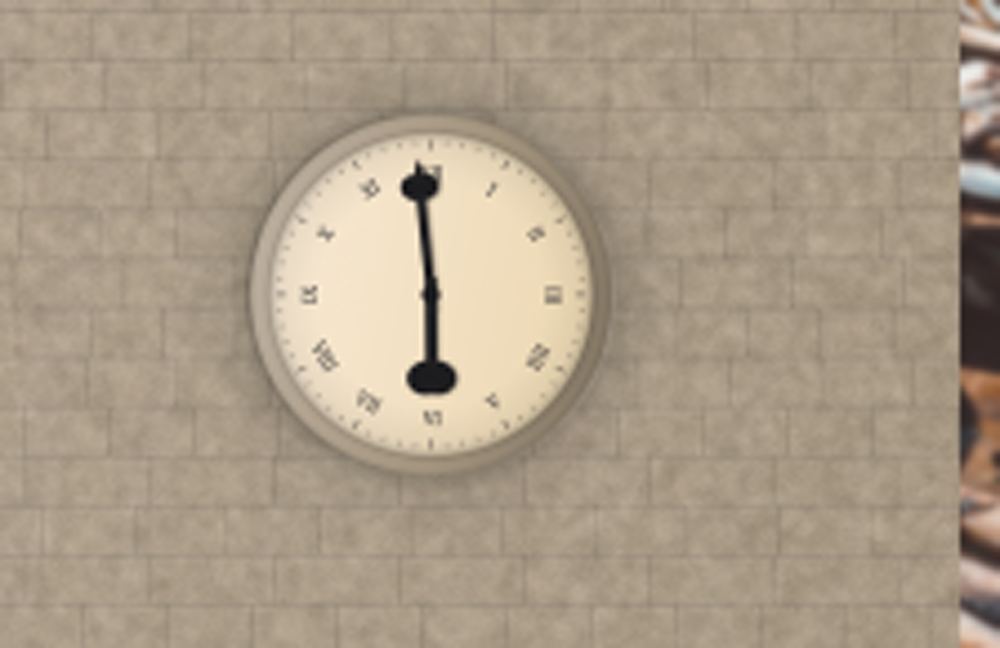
5:59
